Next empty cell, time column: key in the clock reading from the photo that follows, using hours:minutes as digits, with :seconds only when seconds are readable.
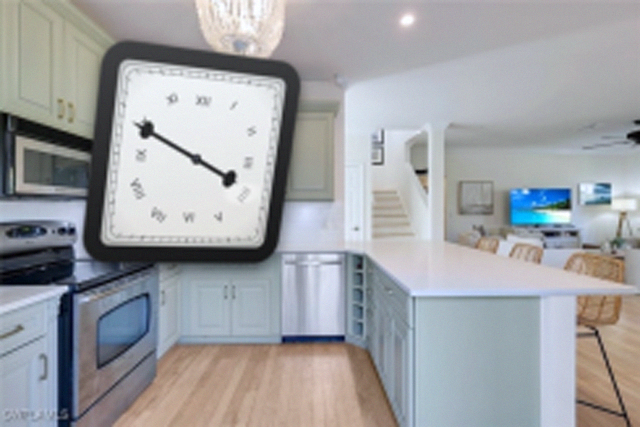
3:49
